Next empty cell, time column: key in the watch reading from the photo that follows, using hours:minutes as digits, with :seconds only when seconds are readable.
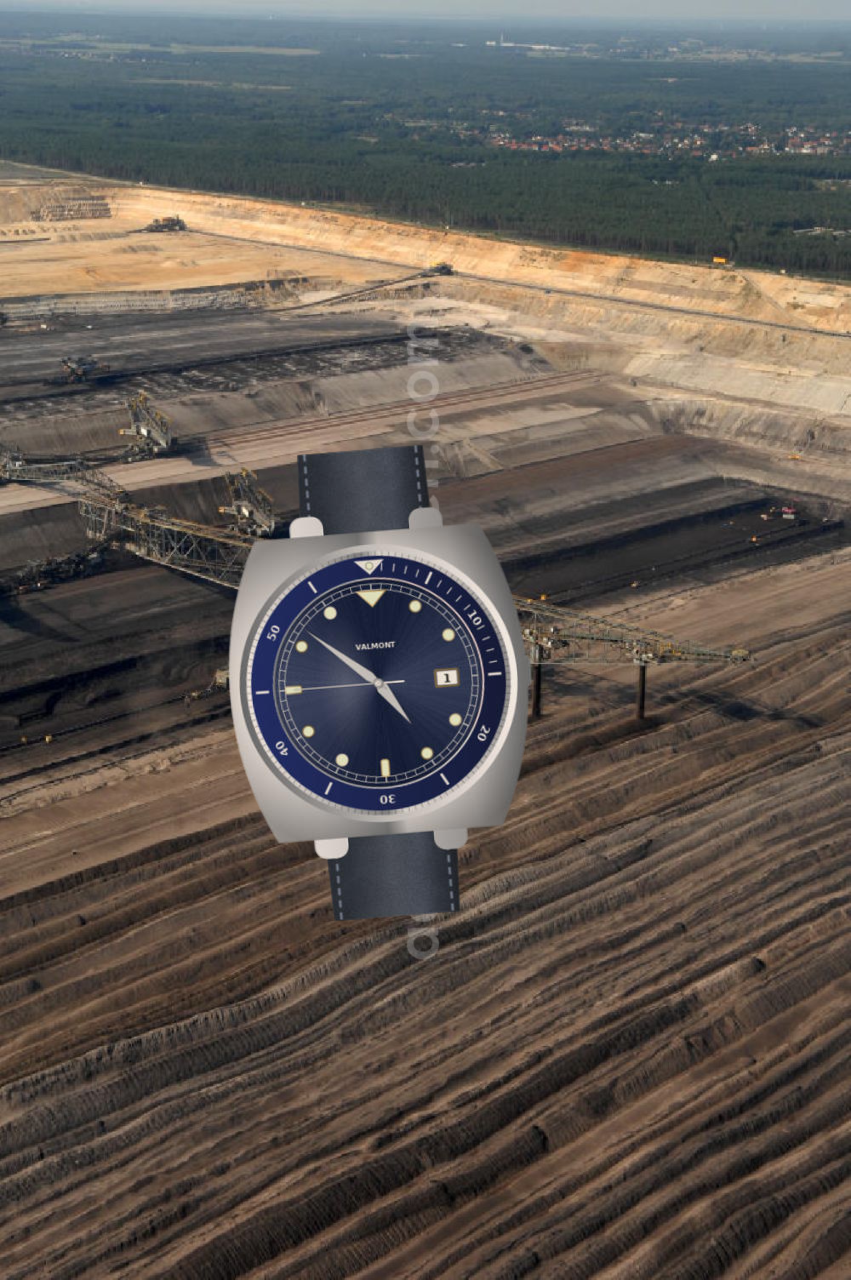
4:51:45
